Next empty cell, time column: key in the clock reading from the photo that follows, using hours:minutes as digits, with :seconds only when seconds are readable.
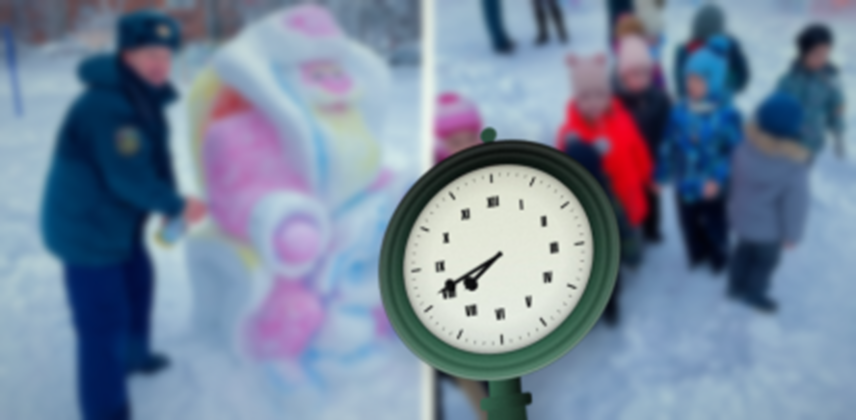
7:41
